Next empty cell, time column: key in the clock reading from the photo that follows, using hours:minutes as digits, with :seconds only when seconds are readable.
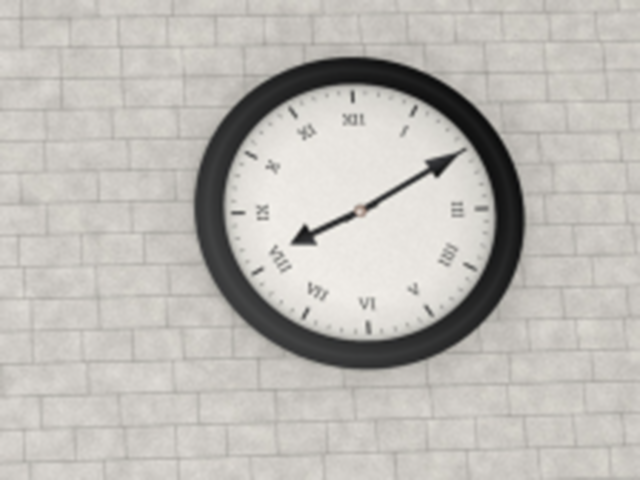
8:10
